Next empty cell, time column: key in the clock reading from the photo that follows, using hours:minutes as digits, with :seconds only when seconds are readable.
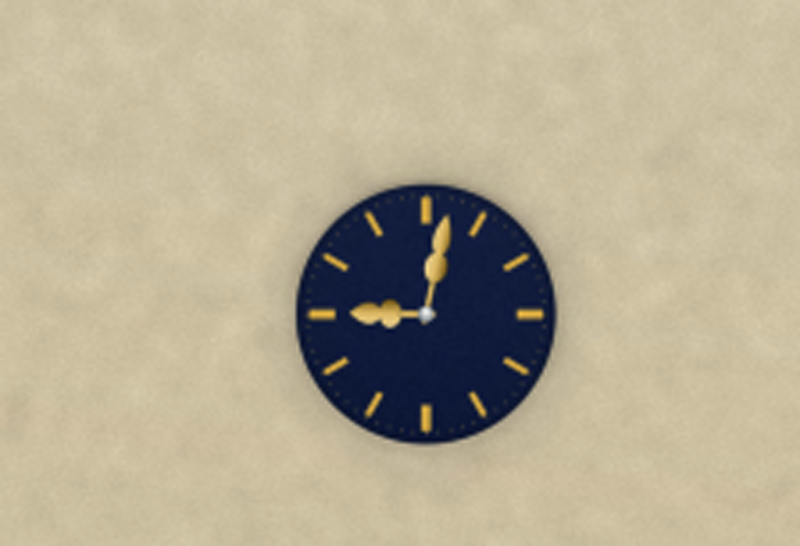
9:02
